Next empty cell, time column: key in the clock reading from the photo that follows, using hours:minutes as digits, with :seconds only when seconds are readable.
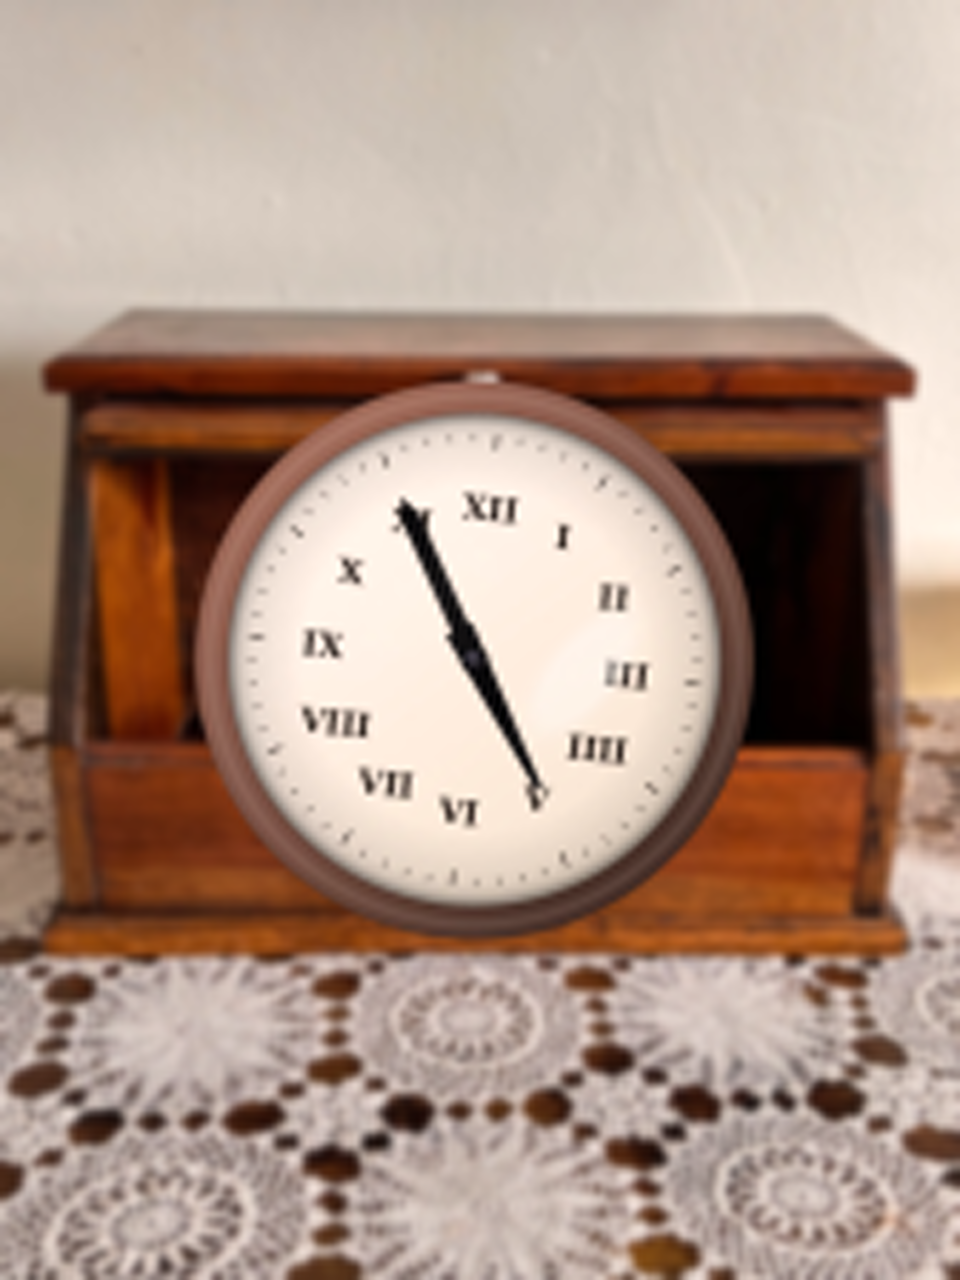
4:55
